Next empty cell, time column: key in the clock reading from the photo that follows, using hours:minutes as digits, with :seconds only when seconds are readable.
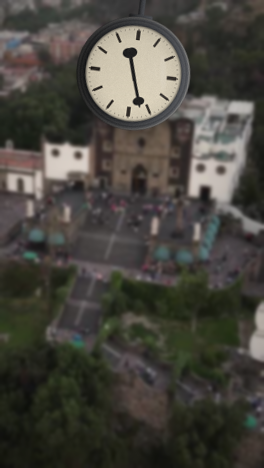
11:27
